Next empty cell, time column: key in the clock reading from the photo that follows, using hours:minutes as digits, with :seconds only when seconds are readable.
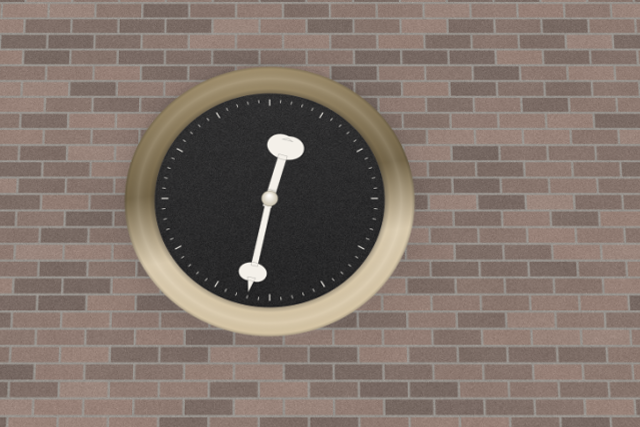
12:32
